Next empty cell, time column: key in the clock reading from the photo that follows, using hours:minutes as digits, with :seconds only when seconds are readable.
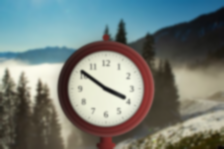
3:51
